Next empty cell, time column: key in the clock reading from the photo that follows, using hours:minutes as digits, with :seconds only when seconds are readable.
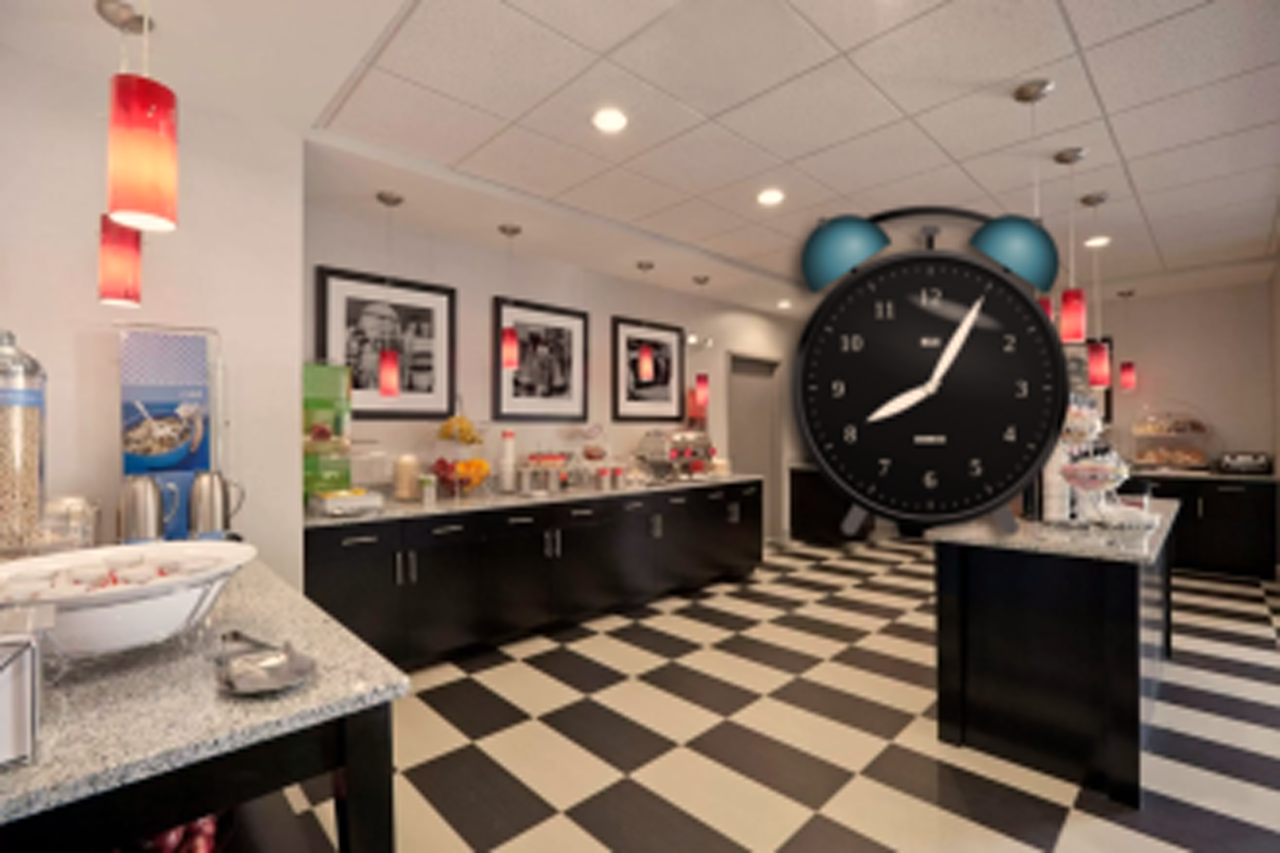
8:05
